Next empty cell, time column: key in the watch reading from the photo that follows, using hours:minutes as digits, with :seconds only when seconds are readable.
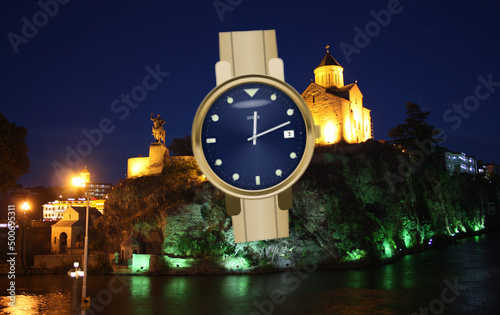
12:12
